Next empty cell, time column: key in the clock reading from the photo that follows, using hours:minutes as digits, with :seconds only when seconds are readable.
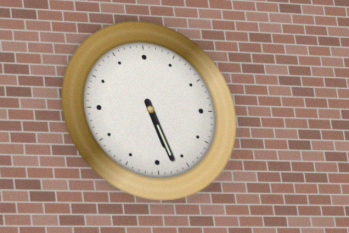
5:27
